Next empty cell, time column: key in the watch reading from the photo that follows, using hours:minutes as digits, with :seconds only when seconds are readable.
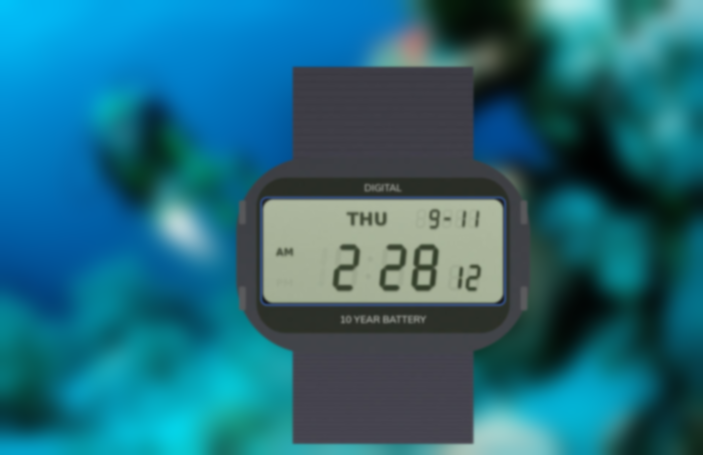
2:28:12
